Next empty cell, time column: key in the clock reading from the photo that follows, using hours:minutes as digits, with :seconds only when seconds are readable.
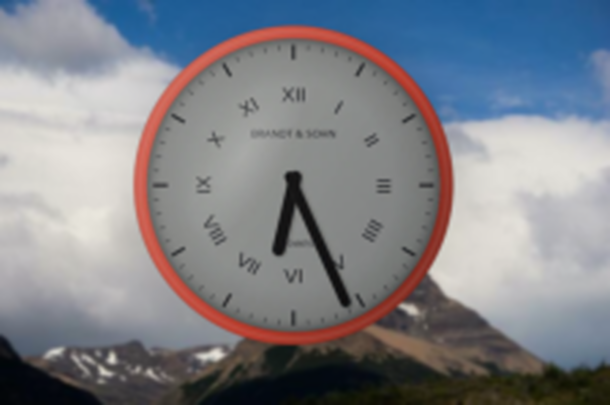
6:26
